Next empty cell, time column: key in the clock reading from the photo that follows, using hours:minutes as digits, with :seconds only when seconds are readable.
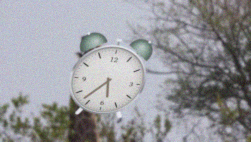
5:37
